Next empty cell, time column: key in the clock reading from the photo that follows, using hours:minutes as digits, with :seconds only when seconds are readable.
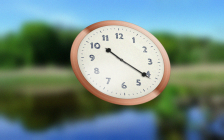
10:21
